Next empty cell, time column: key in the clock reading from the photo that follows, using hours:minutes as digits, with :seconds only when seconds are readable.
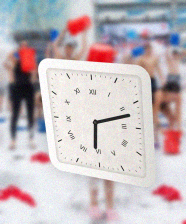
6:12
